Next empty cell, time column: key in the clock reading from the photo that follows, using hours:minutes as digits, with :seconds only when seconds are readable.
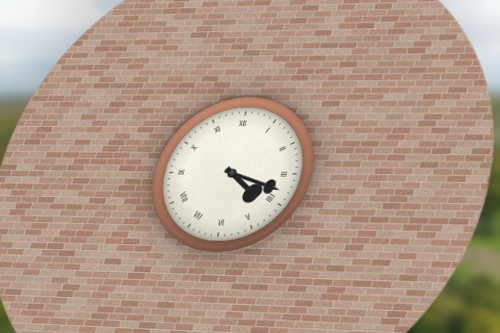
4:18
